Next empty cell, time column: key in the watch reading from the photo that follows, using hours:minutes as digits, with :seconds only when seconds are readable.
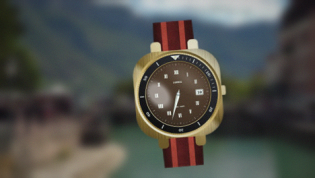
6:33
